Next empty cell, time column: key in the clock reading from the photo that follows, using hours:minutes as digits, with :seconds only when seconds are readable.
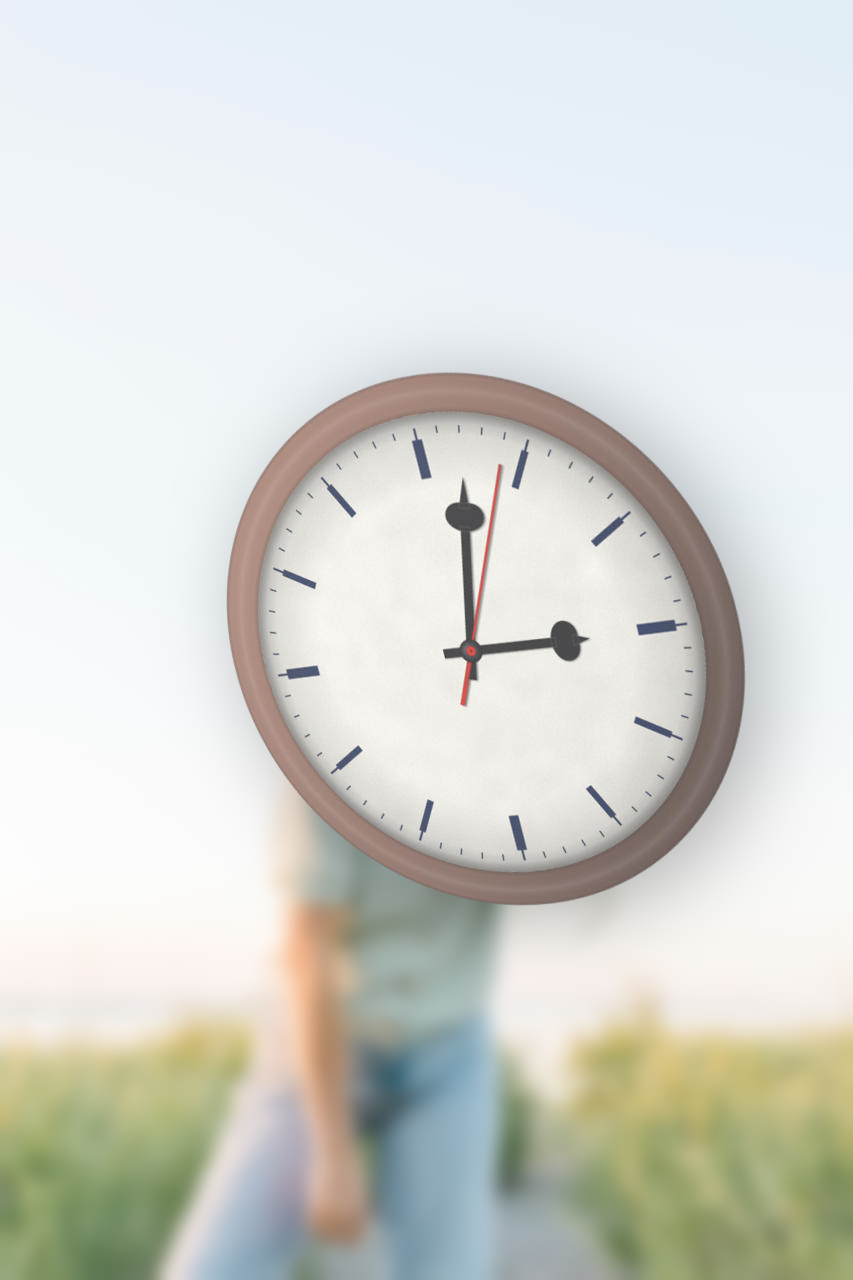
3:02:04
